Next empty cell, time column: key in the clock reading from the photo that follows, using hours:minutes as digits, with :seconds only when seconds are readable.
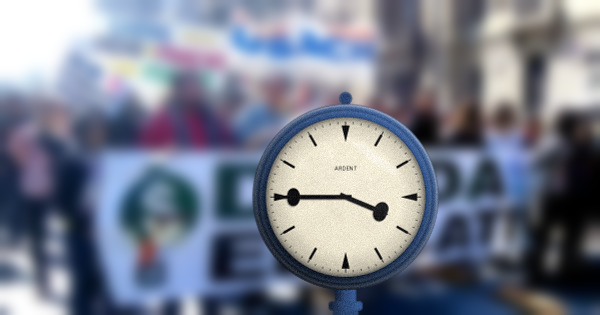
3:45
